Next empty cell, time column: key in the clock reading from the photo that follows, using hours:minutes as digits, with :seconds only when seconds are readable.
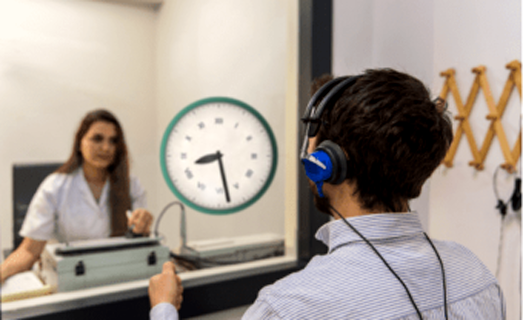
8:28
